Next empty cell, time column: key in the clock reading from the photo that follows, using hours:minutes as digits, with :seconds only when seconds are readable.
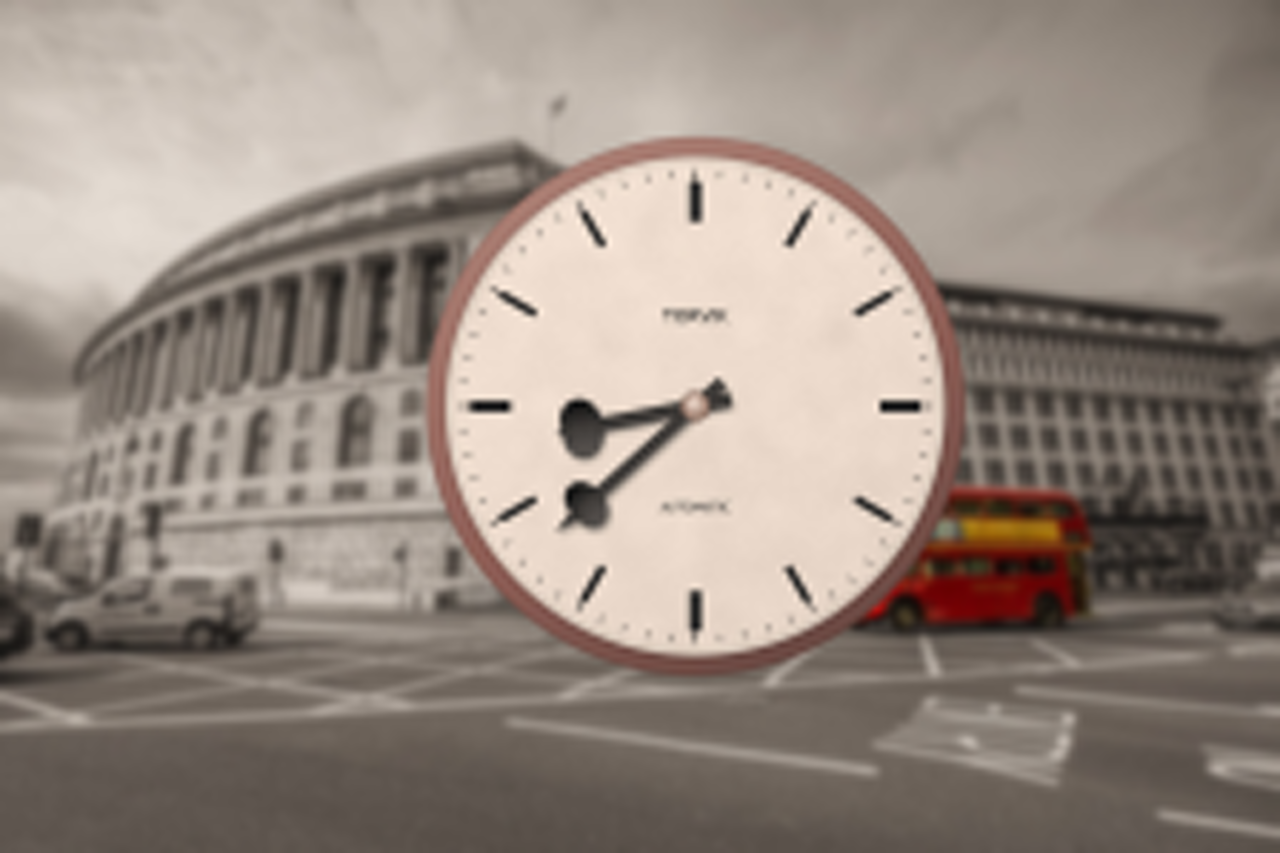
8:38
